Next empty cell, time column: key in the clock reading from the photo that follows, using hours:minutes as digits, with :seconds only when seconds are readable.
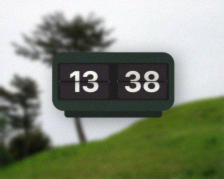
13:38
